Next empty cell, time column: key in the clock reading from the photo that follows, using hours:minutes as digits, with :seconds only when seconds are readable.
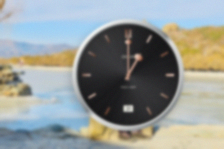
1:00
